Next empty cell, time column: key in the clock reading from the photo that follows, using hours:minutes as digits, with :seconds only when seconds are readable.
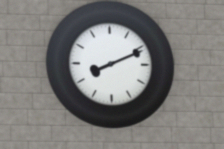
8:11
